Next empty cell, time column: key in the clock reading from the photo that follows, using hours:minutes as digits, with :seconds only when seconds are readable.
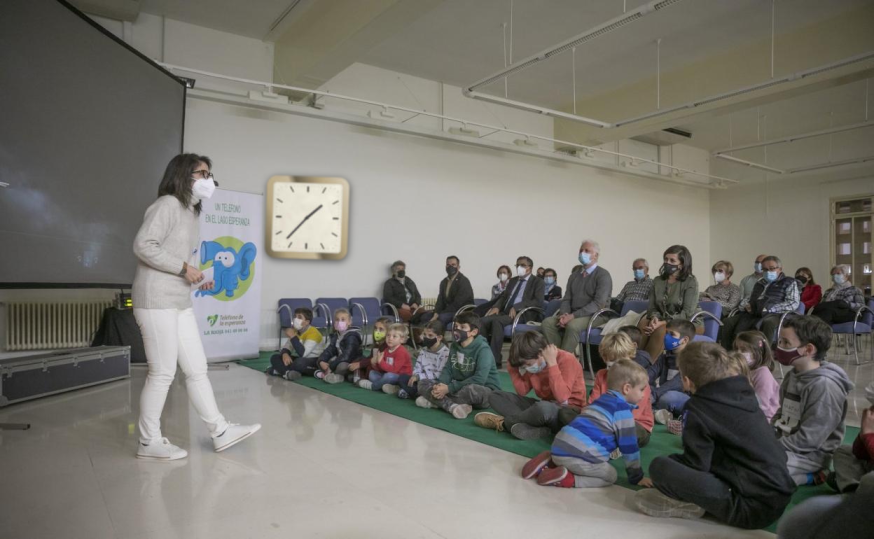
1:37
